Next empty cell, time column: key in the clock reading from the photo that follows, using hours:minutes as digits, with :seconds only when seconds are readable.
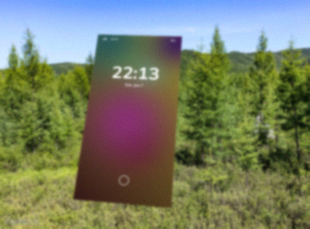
22:13
